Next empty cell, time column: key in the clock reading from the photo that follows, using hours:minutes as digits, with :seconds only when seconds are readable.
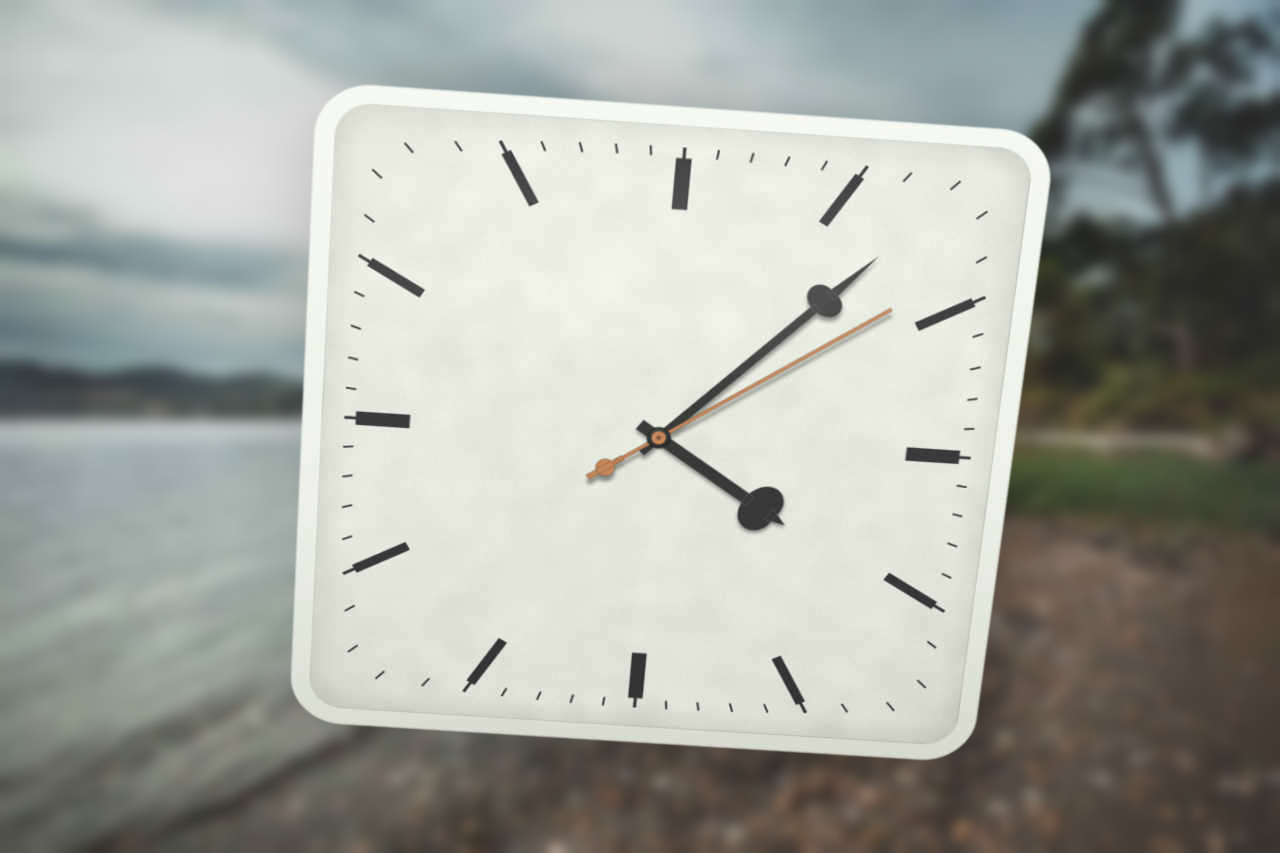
4:07:09
